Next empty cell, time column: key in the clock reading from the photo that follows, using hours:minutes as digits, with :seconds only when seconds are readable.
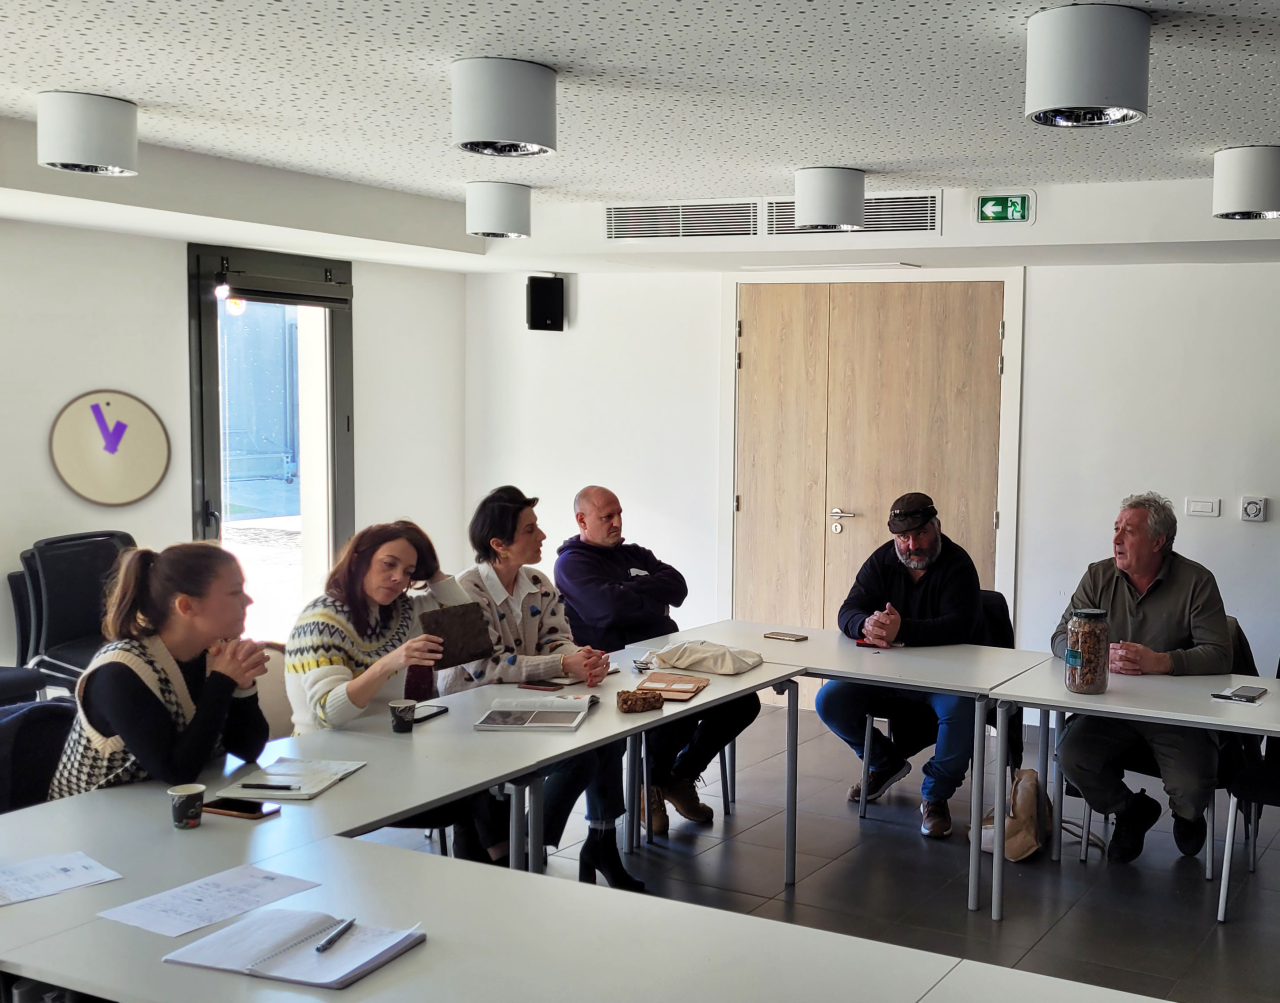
12:57
